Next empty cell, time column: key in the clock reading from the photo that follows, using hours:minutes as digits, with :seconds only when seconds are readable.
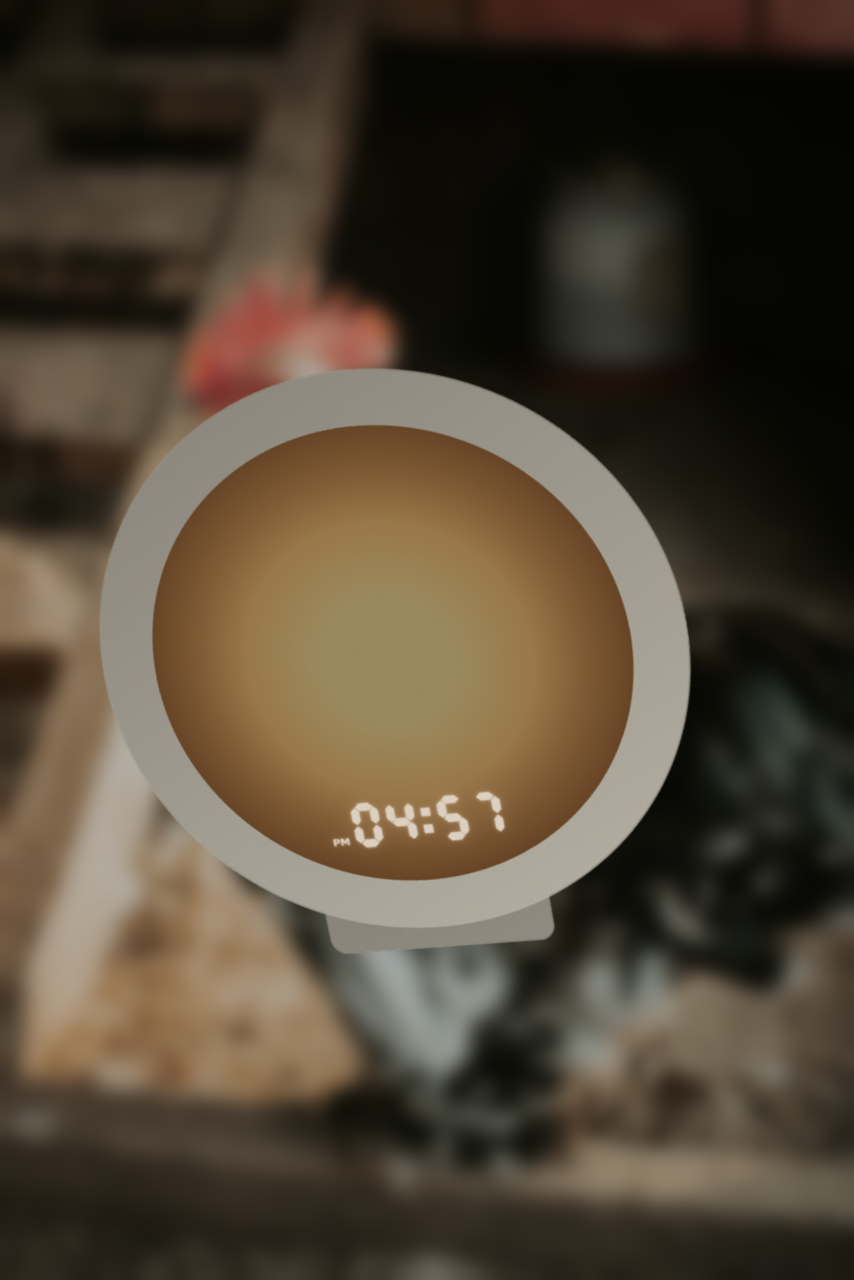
4:57
